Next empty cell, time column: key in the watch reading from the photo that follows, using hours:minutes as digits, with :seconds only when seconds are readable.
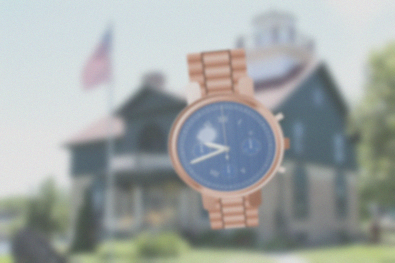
9:42
